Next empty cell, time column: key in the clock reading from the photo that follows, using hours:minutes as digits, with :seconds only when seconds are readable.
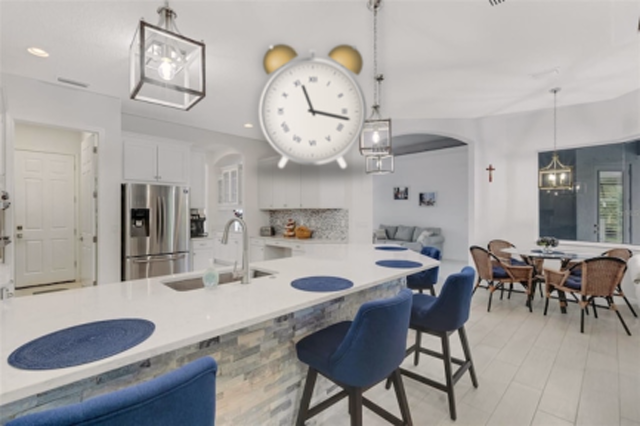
11:17
